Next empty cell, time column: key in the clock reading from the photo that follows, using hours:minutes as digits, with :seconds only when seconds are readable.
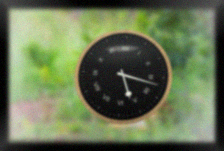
5:17
